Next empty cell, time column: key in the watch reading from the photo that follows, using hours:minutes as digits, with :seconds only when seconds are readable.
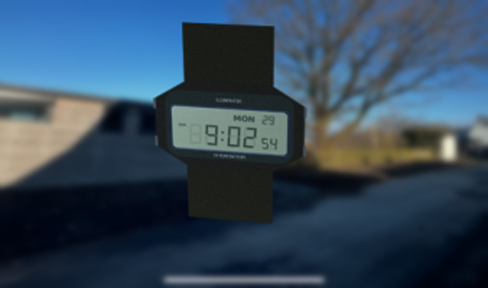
9:02:54
